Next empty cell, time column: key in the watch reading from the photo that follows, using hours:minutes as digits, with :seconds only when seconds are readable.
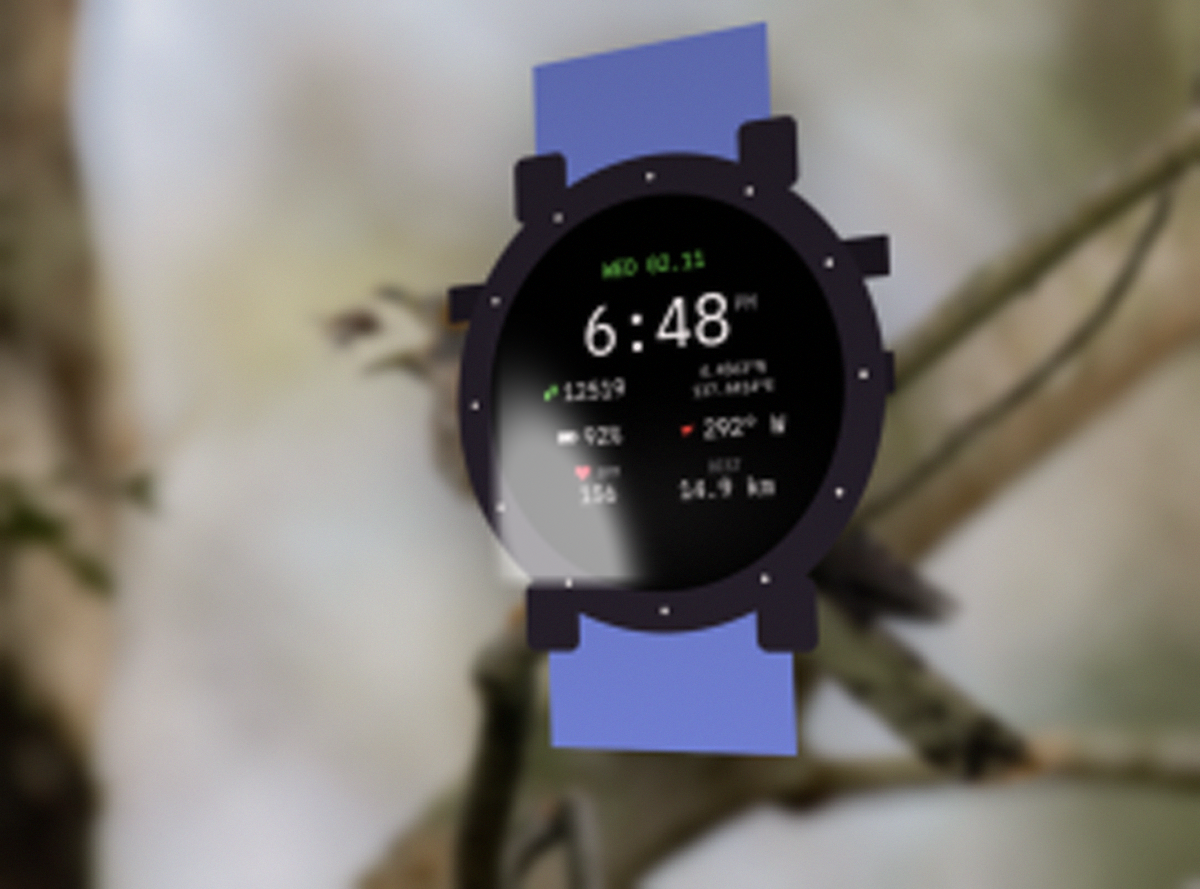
6:48
